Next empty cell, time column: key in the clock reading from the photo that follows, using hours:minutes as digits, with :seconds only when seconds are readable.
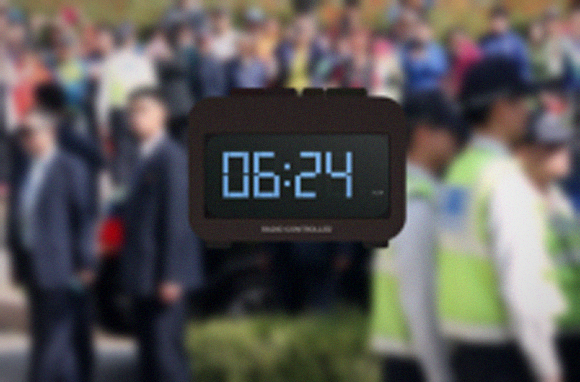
6:24
